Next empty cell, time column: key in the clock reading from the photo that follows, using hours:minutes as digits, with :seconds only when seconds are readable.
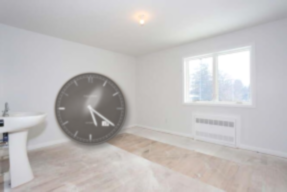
5:21
